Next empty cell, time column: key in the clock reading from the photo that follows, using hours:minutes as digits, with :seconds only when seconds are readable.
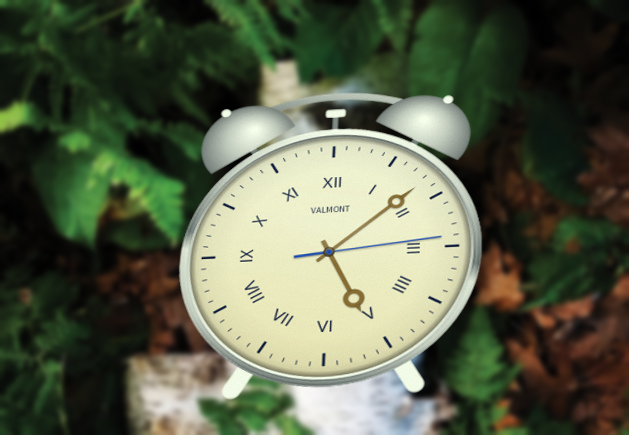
5:08:14
